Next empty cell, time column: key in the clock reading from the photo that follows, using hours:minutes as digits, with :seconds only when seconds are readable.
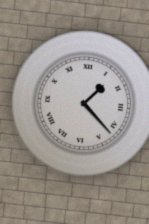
1:22
